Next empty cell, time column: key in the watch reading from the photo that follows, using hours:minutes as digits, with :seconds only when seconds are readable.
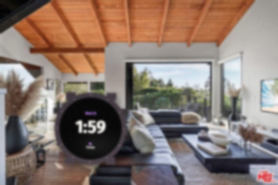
1:59
